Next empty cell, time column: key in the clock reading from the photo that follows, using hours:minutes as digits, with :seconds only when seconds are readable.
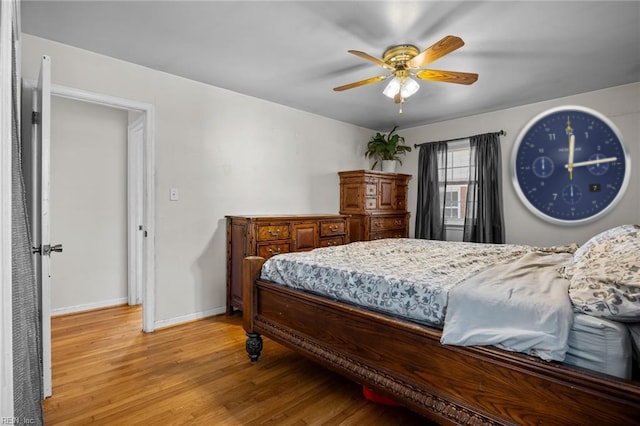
12:14
